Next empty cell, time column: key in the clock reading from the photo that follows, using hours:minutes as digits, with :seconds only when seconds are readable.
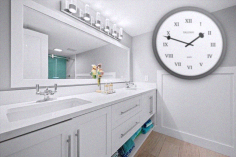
1:48
